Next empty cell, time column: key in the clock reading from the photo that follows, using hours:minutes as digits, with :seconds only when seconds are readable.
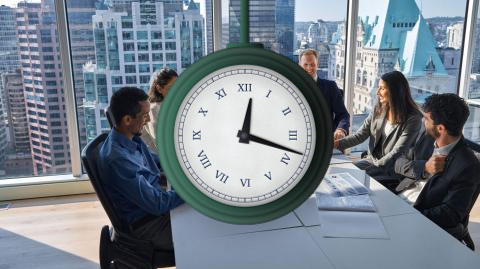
12:18
